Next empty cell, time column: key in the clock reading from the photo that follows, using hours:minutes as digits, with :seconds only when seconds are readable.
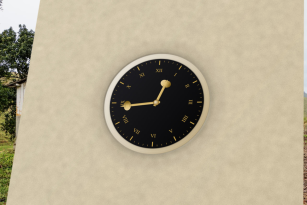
12:44
